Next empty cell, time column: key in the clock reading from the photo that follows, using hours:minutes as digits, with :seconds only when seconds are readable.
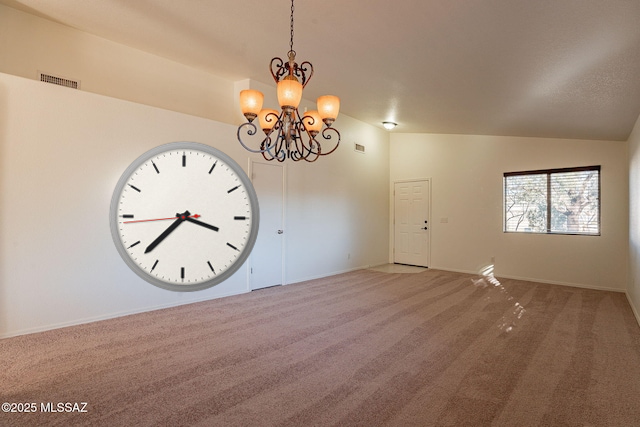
3:37:44
